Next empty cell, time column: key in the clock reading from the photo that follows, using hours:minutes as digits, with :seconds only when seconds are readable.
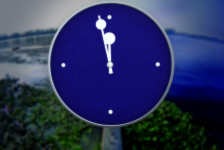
11:58
